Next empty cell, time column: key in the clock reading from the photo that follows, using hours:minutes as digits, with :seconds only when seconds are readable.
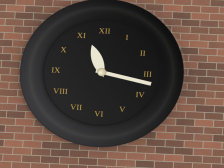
11:17
